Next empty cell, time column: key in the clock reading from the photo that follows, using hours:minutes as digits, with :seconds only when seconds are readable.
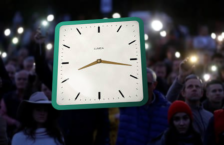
8:17
